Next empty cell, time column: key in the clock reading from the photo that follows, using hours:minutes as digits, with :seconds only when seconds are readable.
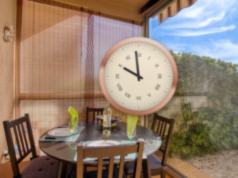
9:59
